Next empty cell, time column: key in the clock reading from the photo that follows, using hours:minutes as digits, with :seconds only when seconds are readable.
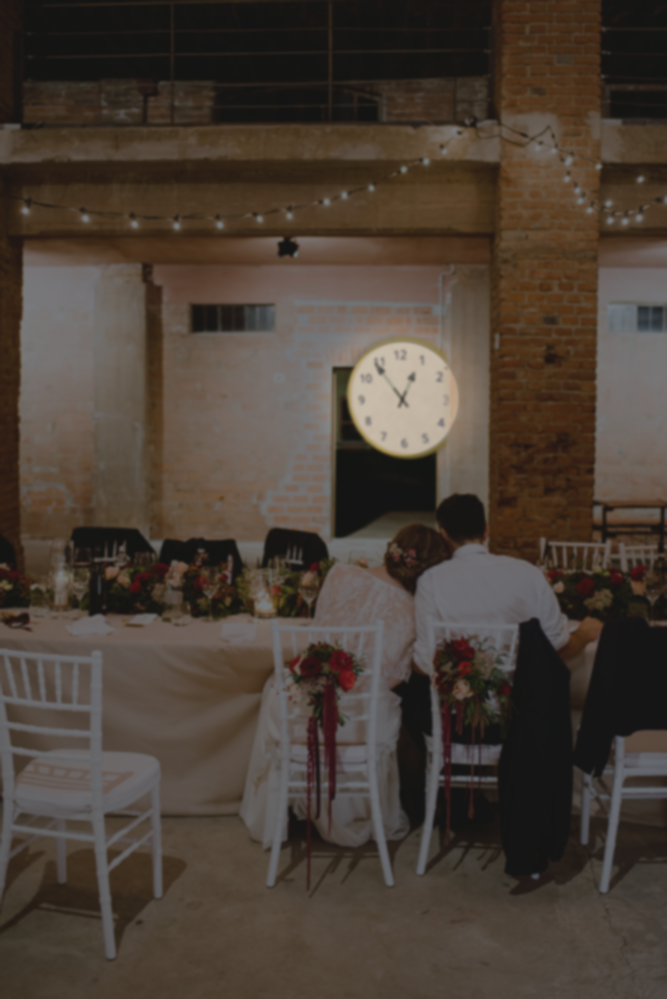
12:54
